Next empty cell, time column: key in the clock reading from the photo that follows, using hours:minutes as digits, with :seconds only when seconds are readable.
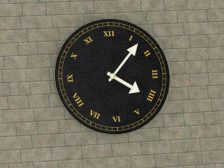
4:07
